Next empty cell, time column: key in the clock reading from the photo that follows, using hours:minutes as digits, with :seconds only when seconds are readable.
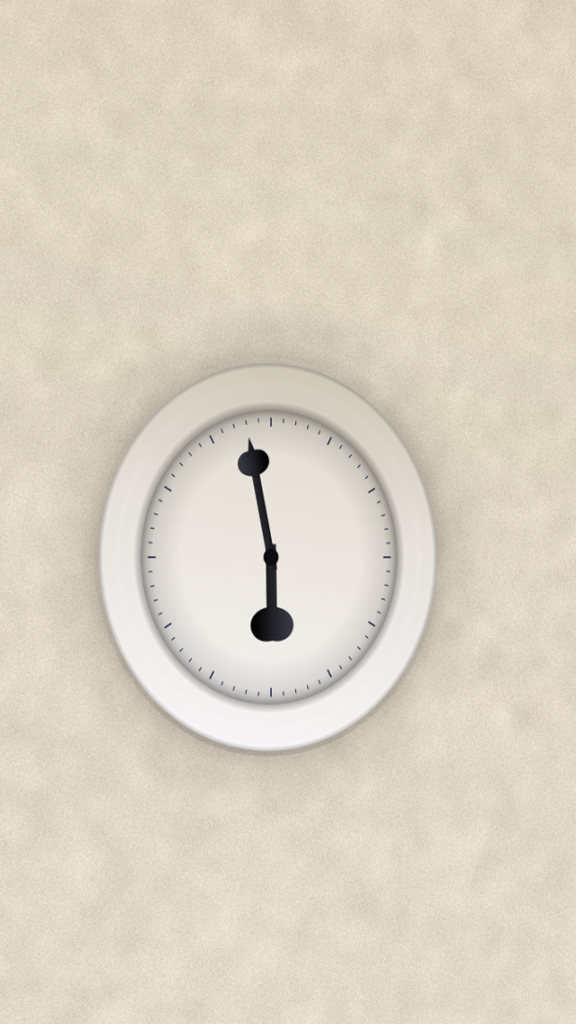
5:58
